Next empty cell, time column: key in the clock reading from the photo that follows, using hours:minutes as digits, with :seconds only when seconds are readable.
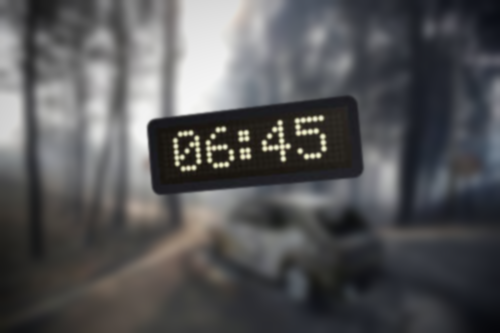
6:45
